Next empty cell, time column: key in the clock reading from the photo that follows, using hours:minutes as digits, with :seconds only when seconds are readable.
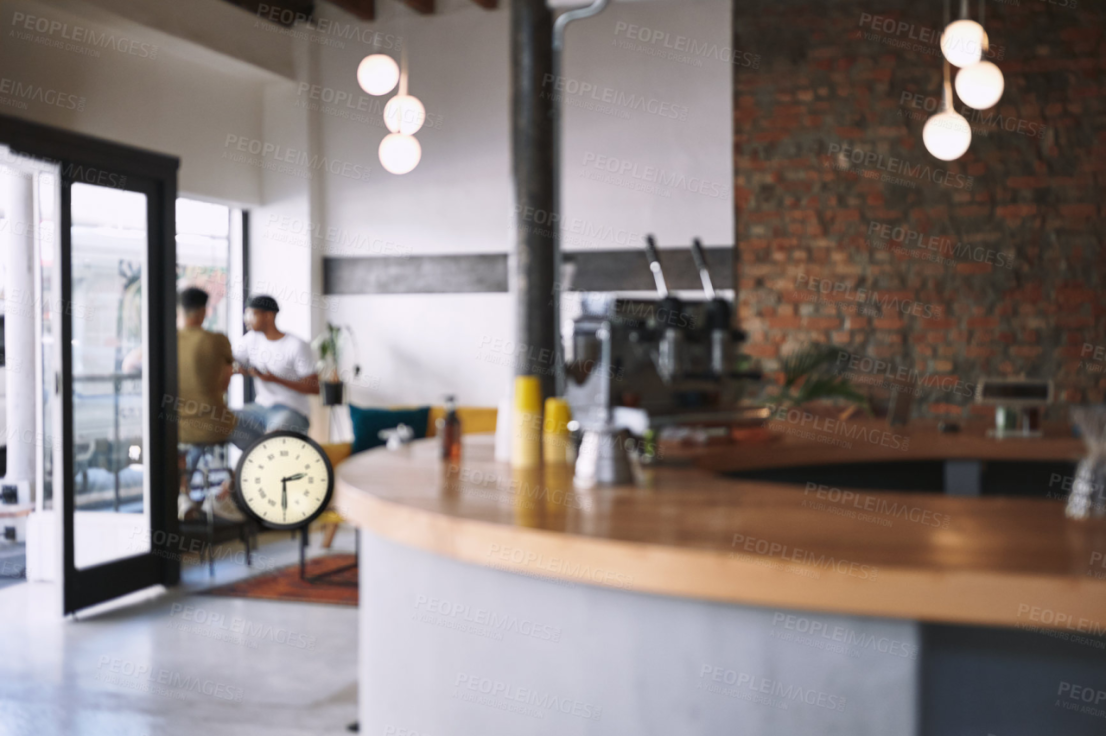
2:30
